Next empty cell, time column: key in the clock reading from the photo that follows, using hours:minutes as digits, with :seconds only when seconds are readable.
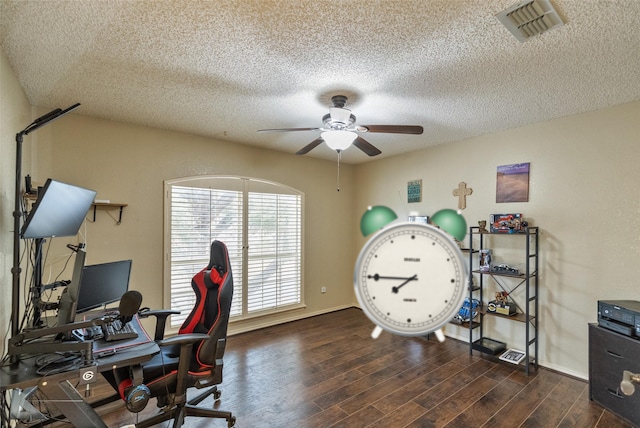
7:45
